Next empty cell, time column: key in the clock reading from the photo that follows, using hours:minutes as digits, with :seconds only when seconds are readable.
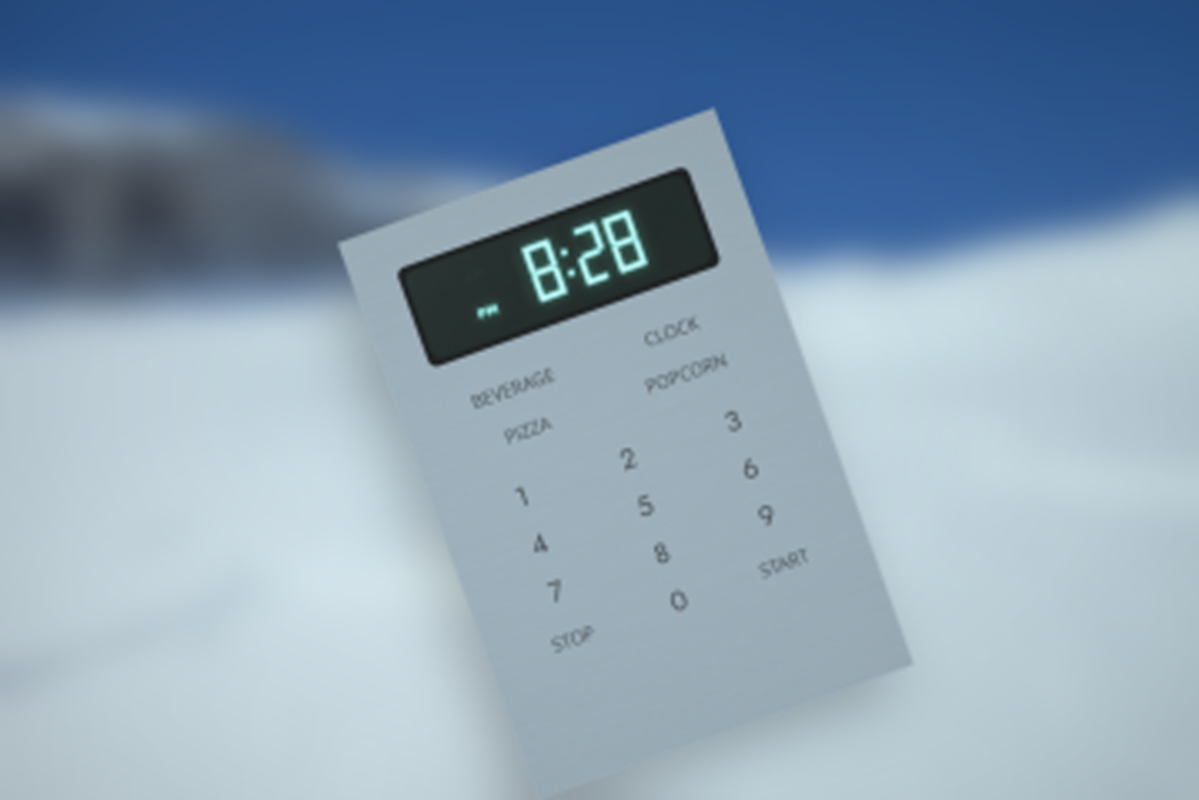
8:28
